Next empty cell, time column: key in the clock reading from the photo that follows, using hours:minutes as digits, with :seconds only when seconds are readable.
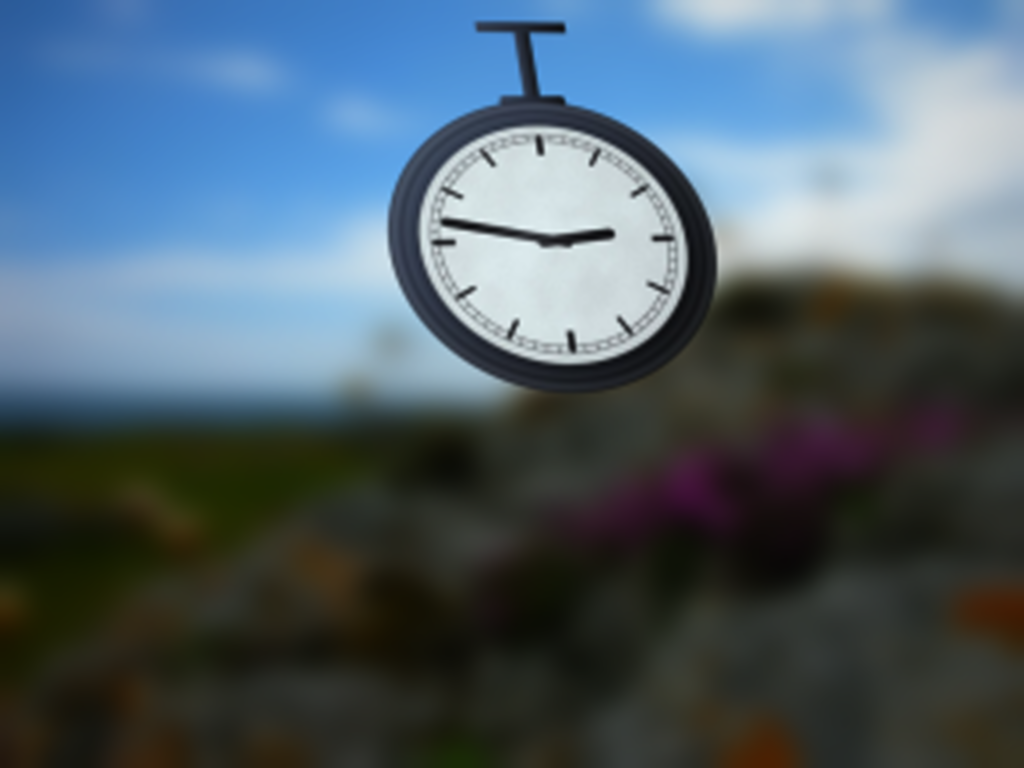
2:47
